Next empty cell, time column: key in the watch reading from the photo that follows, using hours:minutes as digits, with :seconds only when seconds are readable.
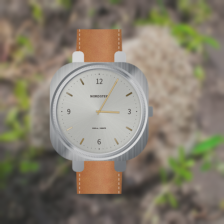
3:05
